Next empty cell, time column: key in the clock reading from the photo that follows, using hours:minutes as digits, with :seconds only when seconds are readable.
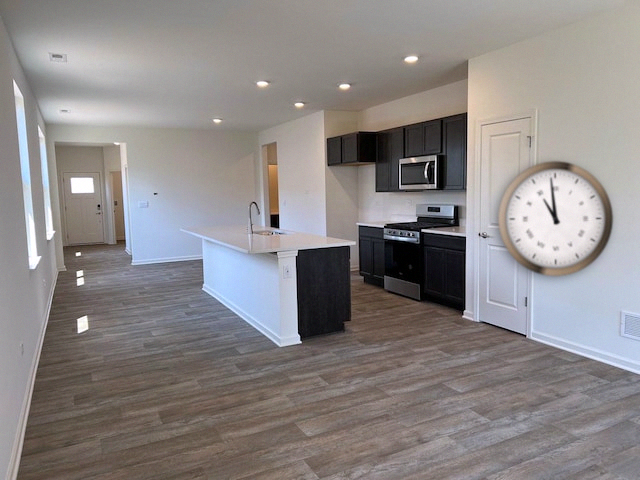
10:59
